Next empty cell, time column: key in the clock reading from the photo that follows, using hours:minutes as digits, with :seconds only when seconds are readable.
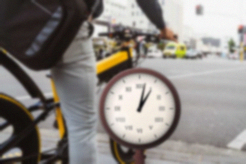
1:02
